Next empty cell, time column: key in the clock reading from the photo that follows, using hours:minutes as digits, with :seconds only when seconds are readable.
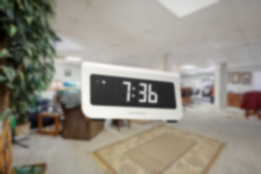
7:36
